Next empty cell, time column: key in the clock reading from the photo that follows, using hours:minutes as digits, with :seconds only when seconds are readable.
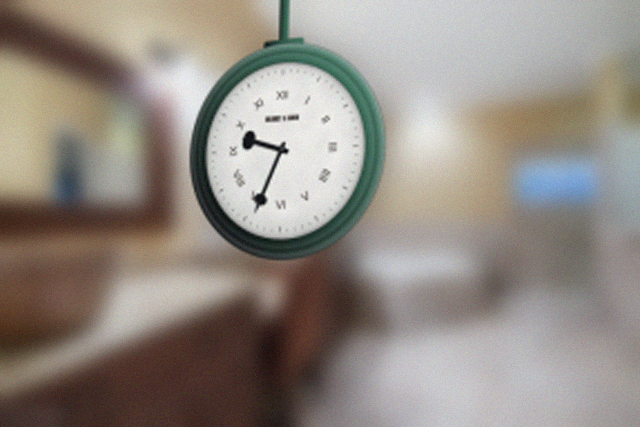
9:34
